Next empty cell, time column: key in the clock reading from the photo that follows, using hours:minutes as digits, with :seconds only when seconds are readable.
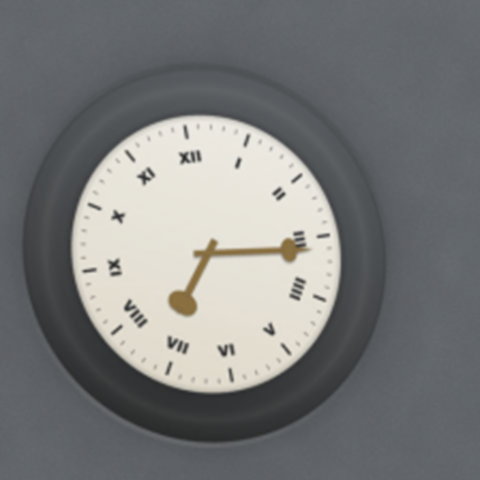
7:16
